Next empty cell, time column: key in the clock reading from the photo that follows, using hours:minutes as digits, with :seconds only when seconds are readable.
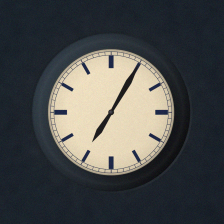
7:05
